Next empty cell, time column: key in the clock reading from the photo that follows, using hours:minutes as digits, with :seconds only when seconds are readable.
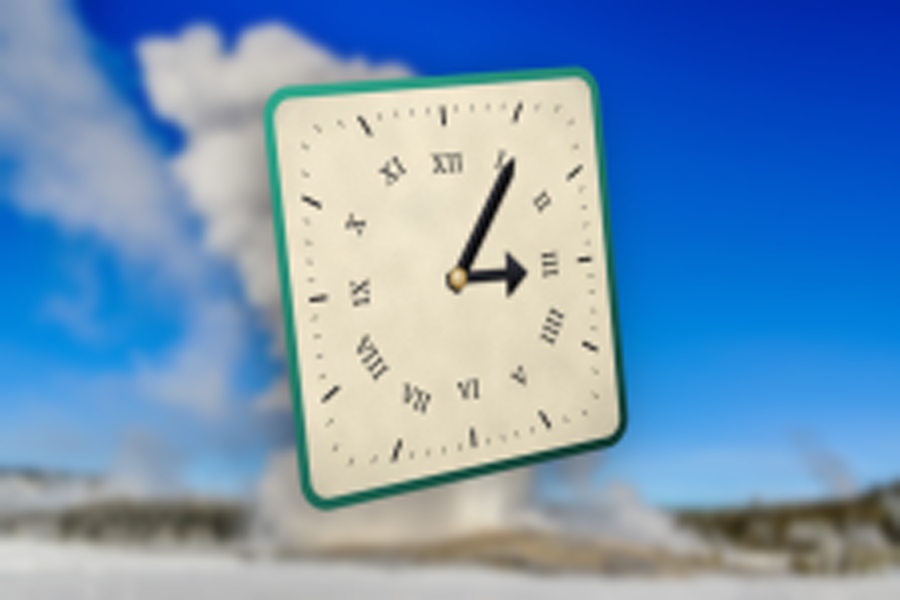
3:06
